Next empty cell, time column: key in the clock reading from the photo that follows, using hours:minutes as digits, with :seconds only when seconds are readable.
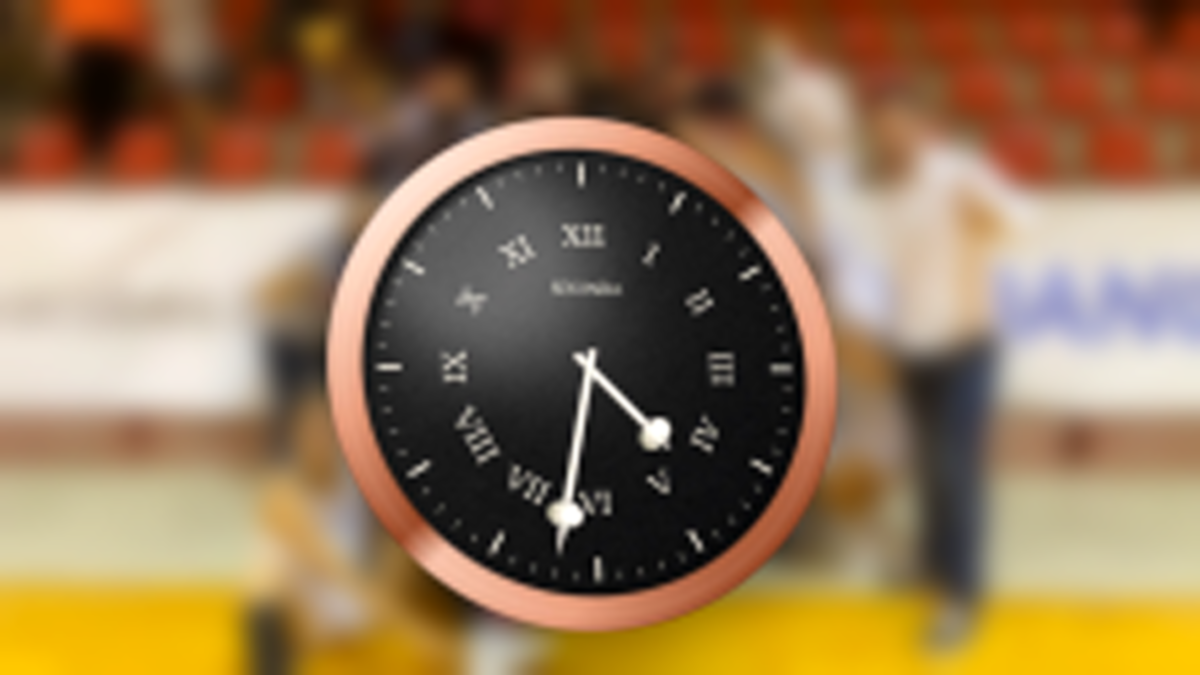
4:32
